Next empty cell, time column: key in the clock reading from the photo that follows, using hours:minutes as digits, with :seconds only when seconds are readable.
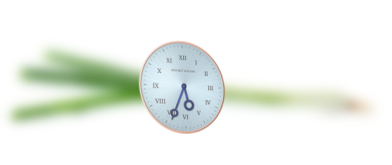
5:34
